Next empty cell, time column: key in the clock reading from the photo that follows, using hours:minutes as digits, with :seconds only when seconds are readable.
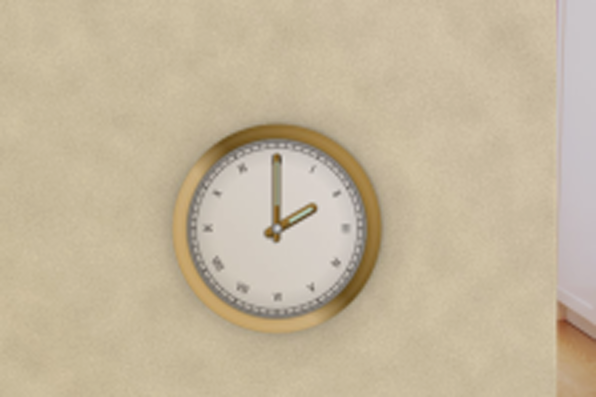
2:00
